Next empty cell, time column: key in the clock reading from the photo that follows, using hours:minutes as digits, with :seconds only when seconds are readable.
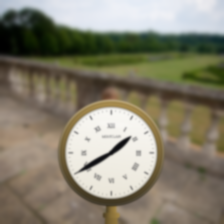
1:40
